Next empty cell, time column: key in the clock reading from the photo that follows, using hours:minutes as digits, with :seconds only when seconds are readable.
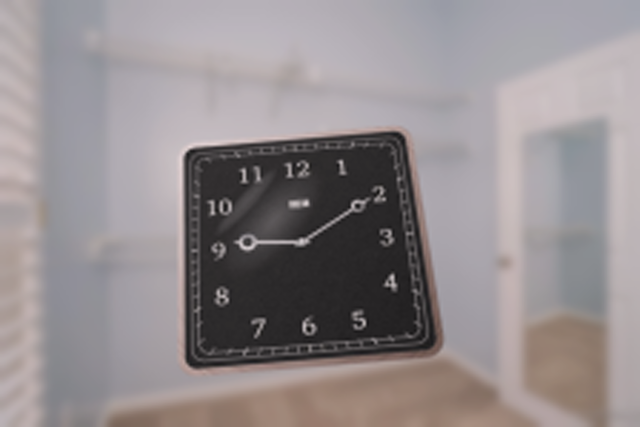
9:10
